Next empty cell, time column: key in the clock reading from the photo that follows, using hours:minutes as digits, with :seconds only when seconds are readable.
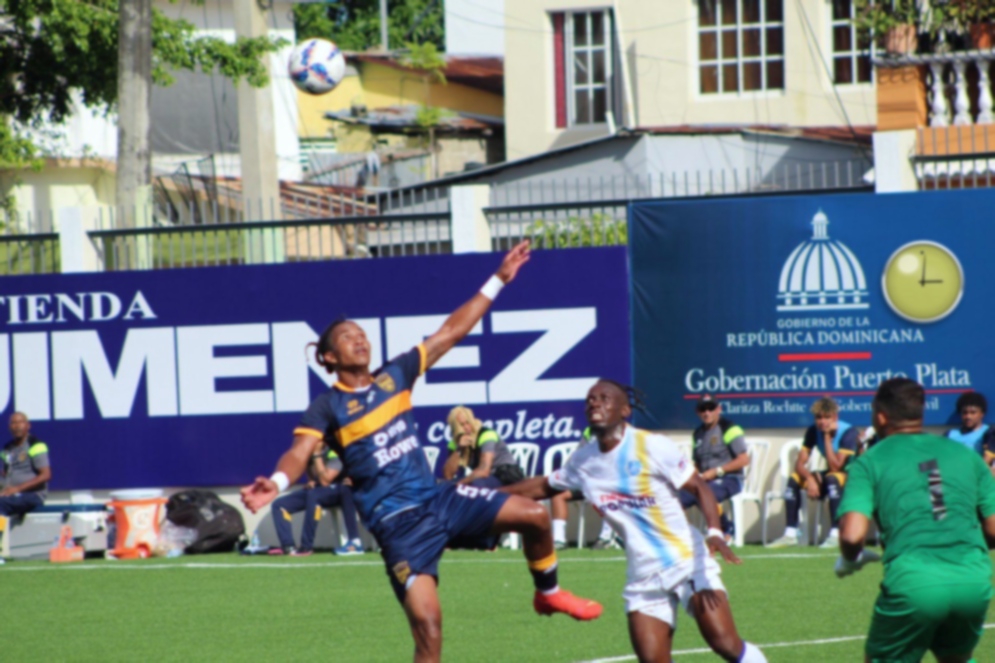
3:01
